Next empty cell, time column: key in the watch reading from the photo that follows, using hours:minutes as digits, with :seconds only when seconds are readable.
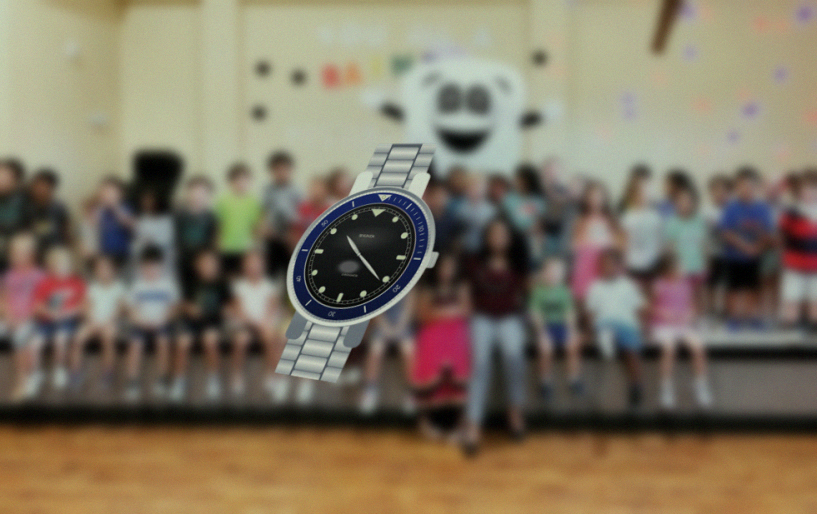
10:21
